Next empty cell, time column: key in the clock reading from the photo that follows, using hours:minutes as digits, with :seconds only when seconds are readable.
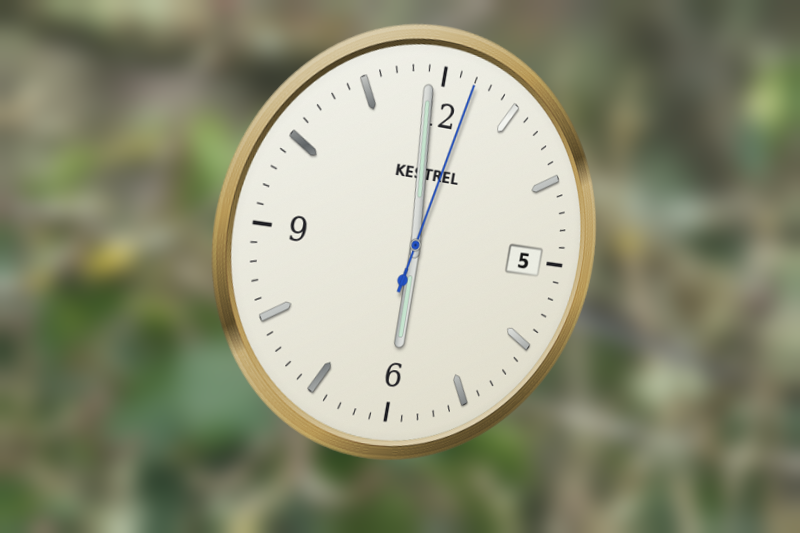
5:59:02
